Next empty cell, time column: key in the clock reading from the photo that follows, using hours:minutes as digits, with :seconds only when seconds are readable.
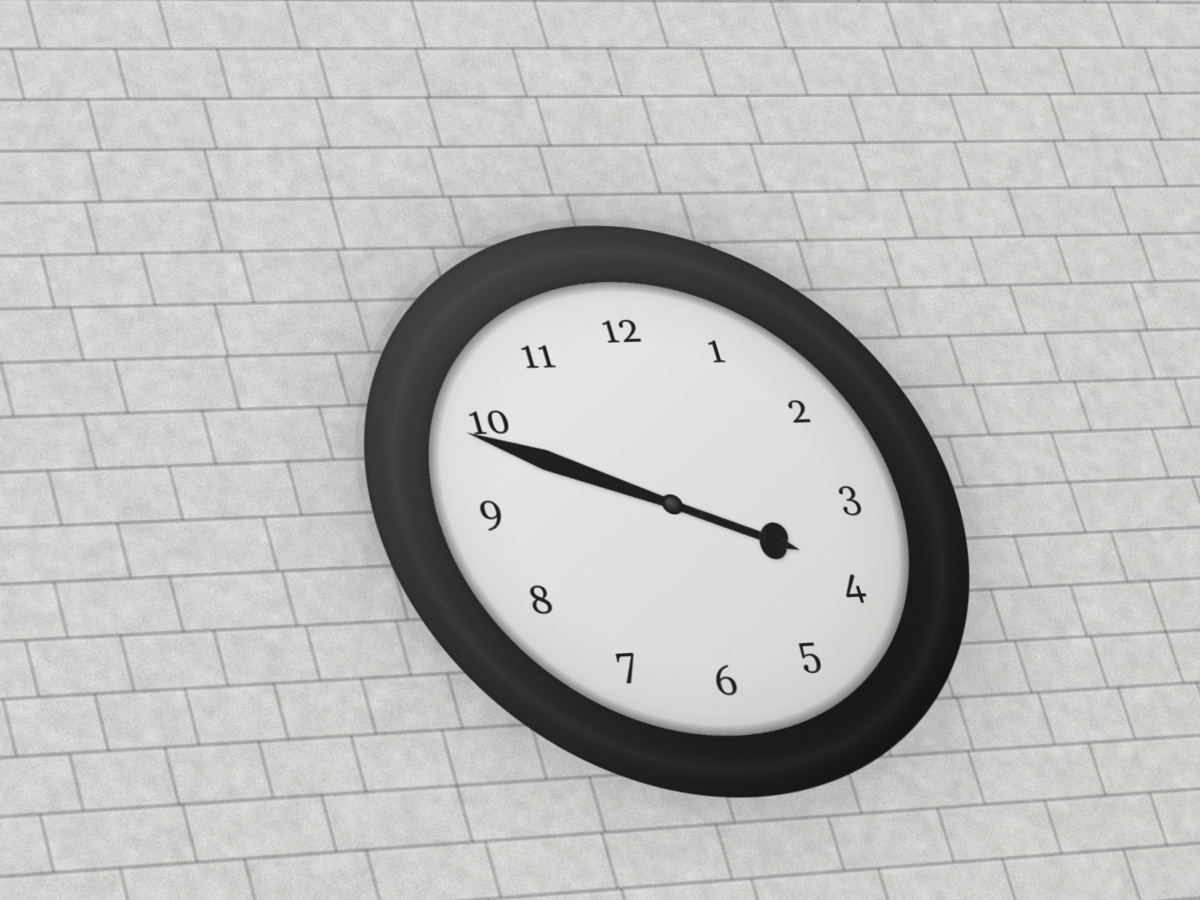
3:49
